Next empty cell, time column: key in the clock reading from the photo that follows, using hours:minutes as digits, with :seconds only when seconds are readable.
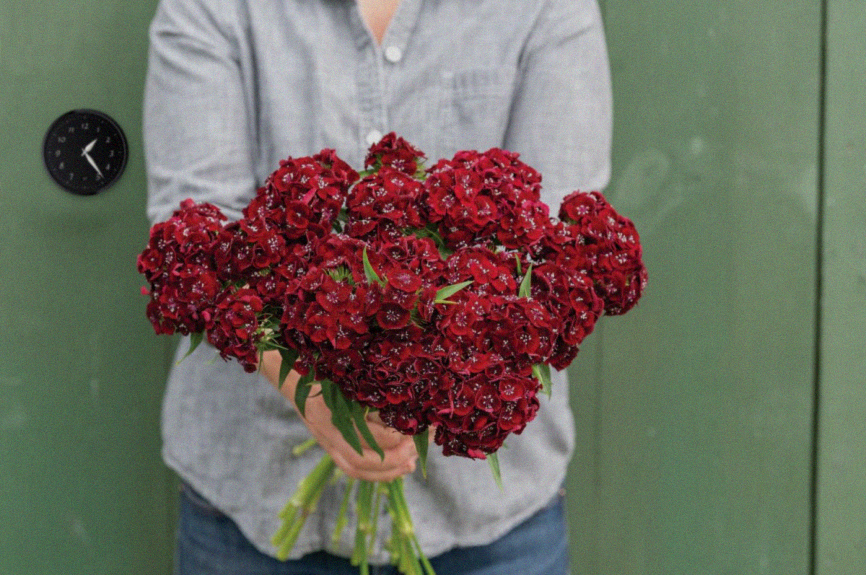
1:24
